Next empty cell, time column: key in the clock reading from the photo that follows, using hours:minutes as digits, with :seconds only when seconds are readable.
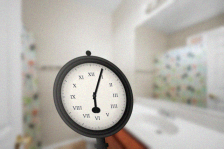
6:04
